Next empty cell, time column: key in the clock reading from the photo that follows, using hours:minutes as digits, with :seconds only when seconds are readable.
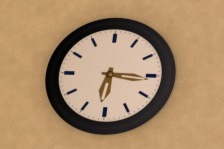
6:16
